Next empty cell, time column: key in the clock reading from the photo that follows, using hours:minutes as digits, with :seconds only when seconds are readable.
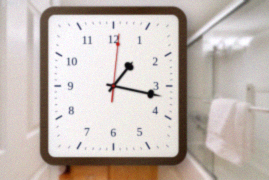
1:17:01
